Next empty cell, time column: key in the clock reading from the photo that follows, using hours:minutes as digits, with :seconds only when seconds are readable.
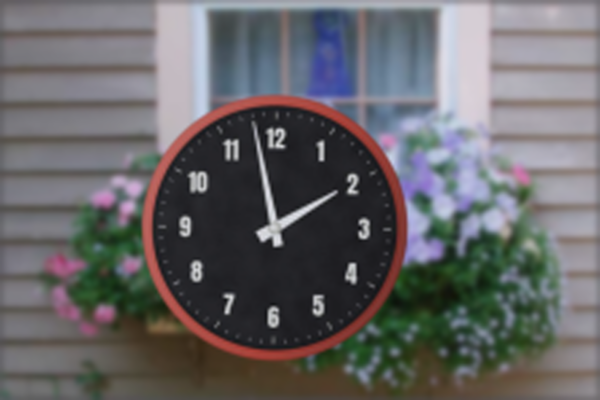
1:58
